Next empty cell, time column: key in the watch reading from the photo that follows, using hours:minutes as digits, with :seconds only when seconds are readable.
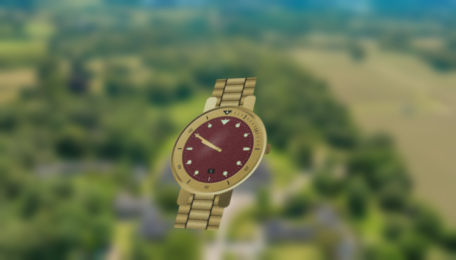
9:50
